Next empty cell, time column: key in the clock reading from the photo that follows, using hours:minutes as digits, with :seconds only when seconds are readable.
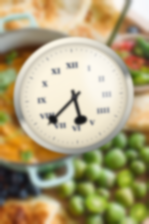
5:38
